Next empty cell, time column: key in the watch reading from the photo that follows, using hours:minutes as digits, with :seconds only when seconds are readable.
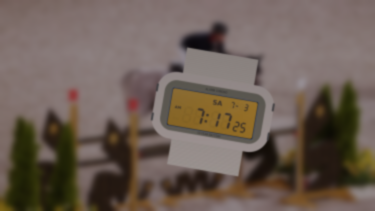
7:17:25
